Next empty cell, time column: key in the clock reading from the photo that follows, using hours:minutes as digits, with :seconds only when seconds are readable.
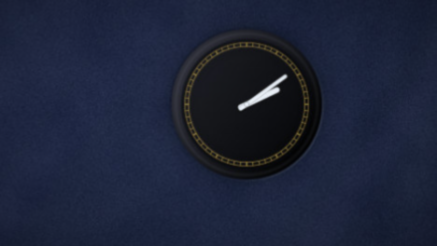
2:09
